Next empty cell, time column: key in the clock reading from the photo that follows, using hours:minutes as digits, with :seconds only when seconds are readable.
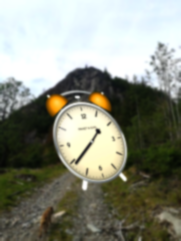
1:39
